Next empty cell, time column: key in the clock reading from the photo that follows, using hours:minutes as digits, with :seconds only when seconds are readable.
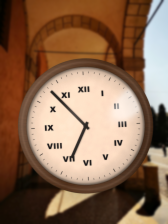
6:53
